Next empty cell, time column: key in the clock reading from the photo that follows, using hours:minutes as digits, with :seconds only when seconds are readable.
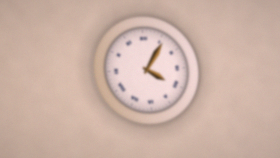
4:06
